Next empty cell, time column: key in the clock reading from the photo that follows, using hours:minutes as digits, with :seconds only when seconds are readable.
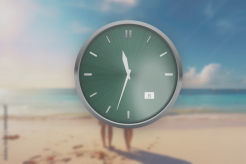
11:33
